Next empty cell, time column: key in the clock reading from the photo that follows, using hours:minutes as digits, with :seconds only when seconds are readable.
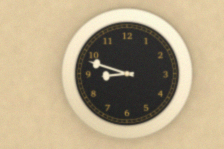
8:48
